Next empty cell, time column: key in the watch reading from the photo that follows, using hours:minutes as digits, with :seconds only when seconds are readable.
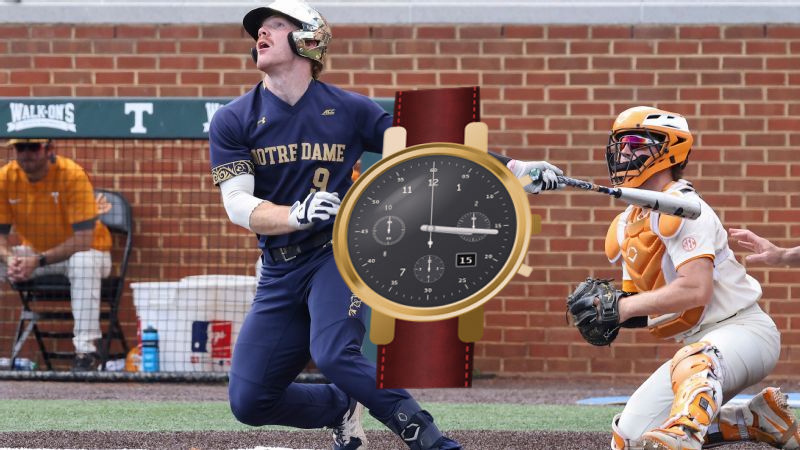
3:16
